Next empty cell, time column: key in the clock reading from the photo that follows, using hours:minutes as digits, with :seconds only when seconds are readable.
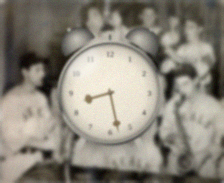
8:28
